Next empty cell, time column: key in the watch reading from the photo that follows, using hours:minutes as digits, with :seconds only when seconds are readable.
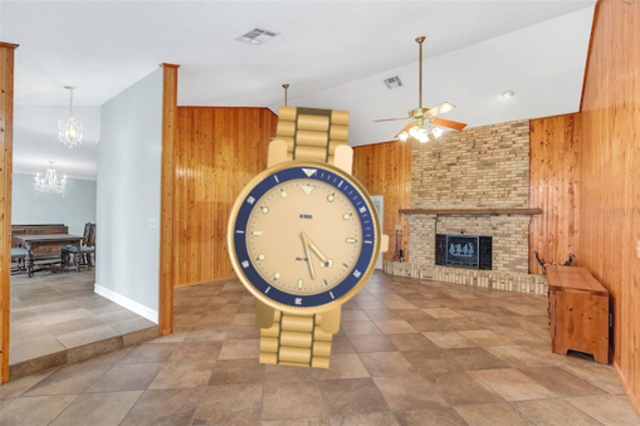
4:27
